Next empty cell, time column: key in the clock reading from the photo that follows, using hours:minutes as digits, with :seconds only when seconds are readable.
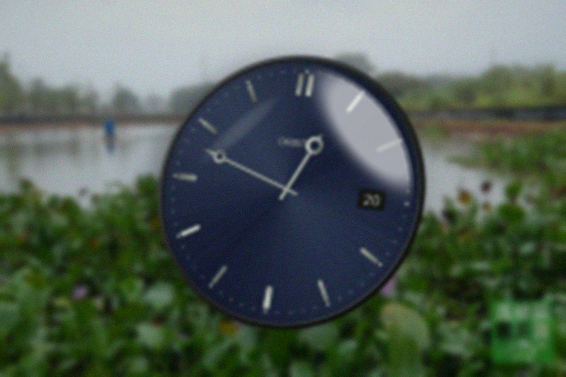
12:48
